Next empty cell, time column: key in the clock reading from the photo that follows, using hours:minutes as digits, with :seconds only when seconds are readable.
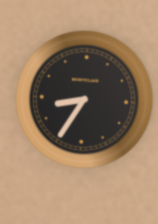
8:35
